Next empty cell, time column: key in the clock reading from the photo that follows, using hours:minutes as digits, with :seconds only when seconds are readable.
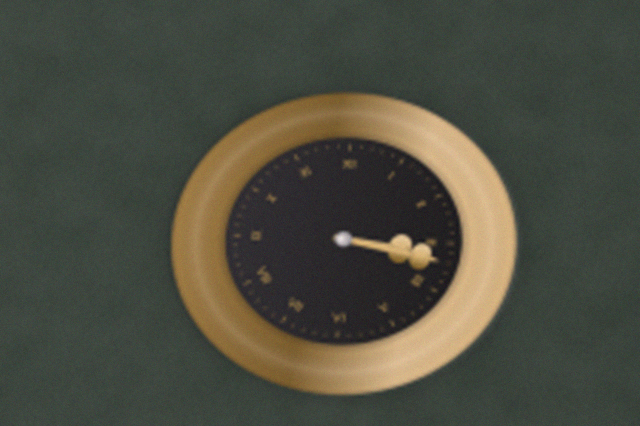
3:17
